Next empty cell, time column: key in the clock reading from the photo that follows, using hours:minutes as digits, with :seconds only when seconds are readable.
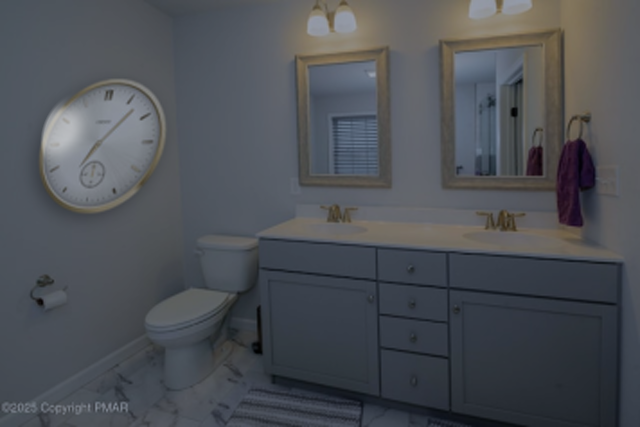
7:07
